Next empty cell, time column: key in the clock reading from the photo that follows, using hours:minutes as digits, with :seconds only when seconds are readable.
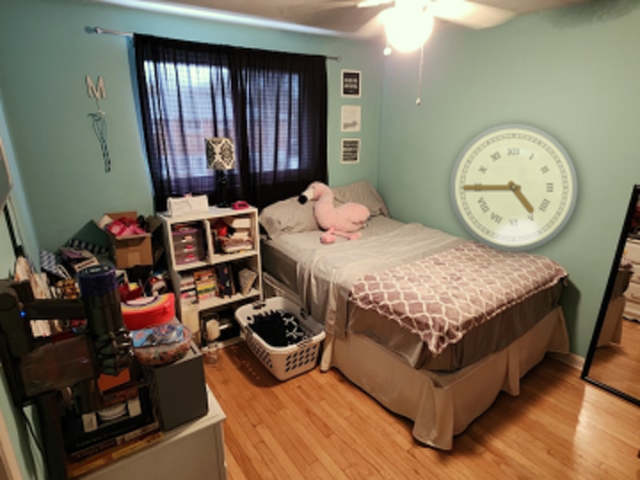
4:45
